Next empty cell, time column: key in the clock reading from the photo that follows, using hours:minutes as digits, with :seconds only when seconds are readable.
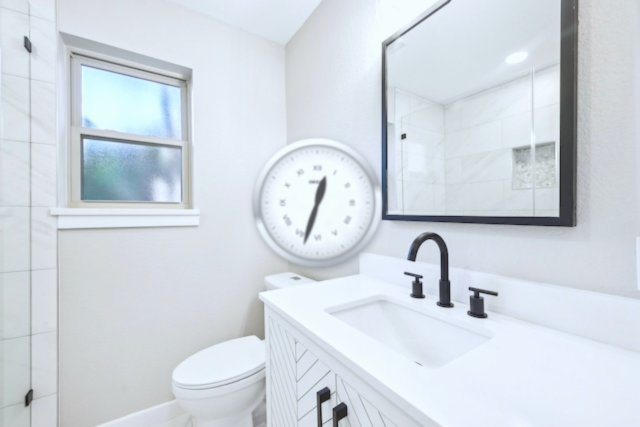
12:33
